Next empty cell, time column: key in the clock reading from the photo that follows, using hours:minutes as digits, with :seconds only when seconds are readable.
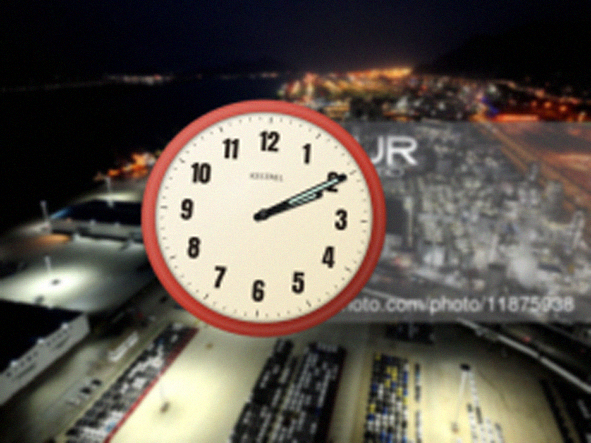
2:10
